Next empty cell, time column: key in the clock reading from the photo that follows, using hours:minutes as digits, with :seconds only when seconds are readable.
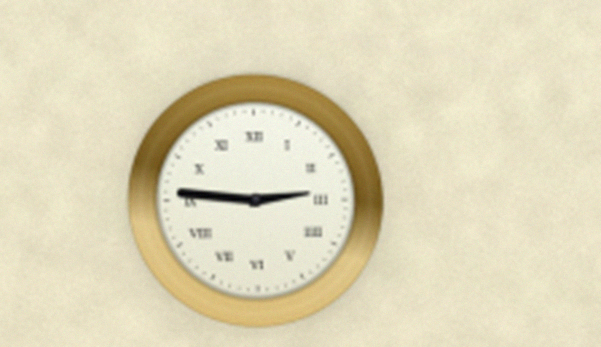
2:46
